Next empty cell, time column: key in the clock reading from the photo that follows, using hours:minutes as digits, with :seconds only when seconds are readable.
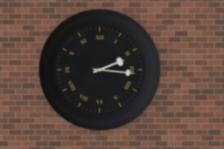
2:16
